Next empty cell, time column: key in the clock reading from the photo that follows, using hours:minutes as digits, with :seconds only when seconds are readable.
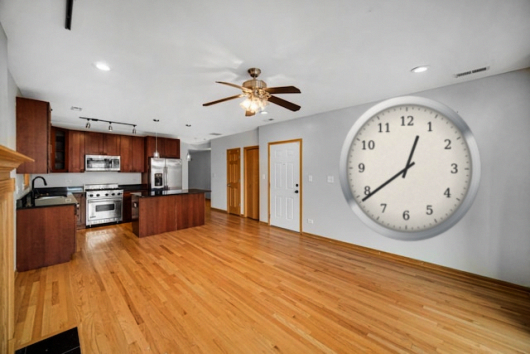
12:39
